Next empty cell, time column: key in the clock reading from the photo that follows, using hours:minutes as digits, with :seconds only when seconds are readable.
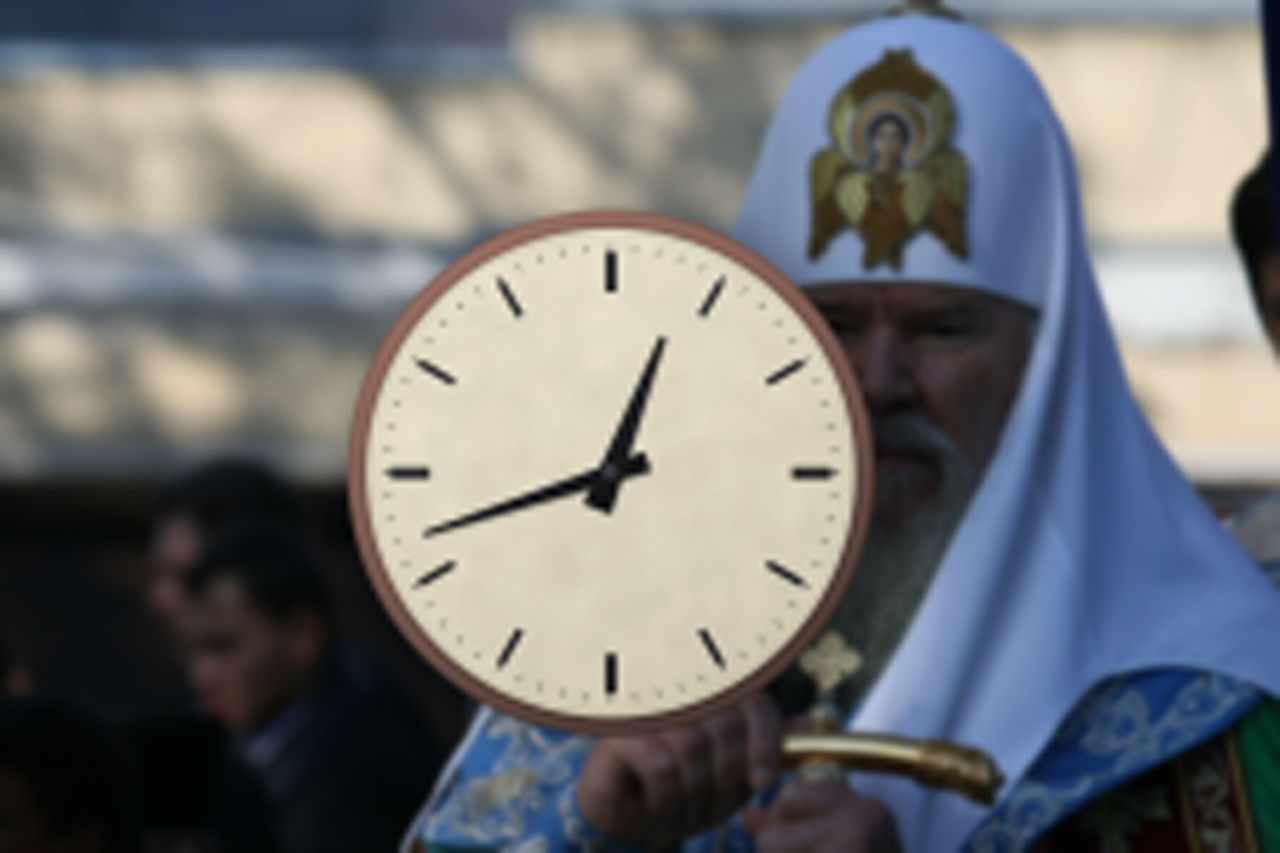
12:42
